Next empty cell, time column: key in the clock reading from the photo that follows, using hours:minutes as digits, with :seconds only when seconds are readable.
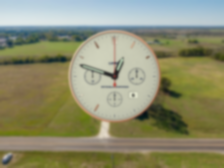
12:48
